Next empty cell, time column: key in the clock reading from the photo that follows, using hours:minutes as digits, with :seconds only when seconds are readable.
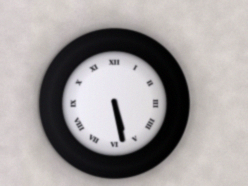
5:28
